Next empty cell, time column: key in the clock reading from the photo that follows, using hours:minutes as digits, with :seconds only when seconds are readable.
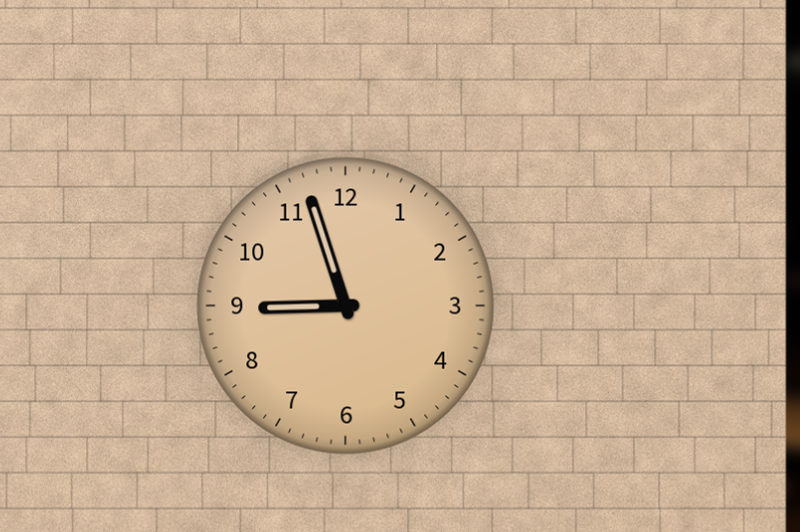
8:57
